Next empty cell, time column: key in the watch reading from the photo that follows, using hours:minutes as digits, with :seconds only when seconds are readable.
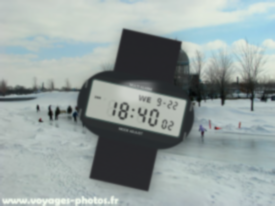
18:40
